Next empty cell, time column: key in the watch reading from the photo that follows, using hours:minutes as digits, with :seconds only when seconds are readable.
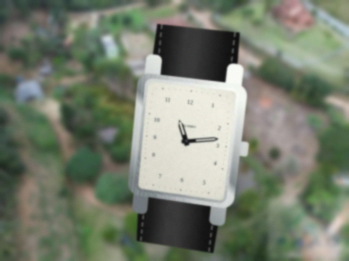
11:13
